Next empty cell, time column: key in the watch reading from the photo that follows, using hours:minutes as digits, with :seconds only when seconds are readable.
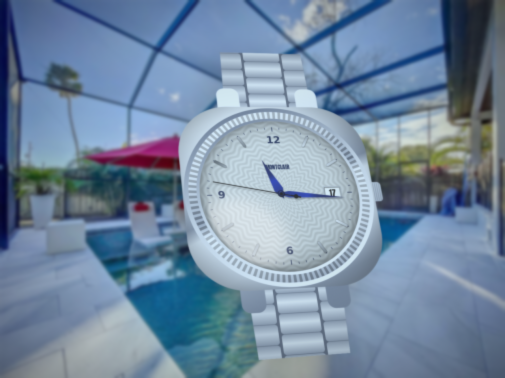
11:15:47
